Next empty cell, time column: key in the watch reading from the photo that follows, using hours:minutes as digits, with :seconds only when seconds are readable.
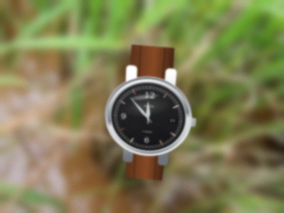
11:53
